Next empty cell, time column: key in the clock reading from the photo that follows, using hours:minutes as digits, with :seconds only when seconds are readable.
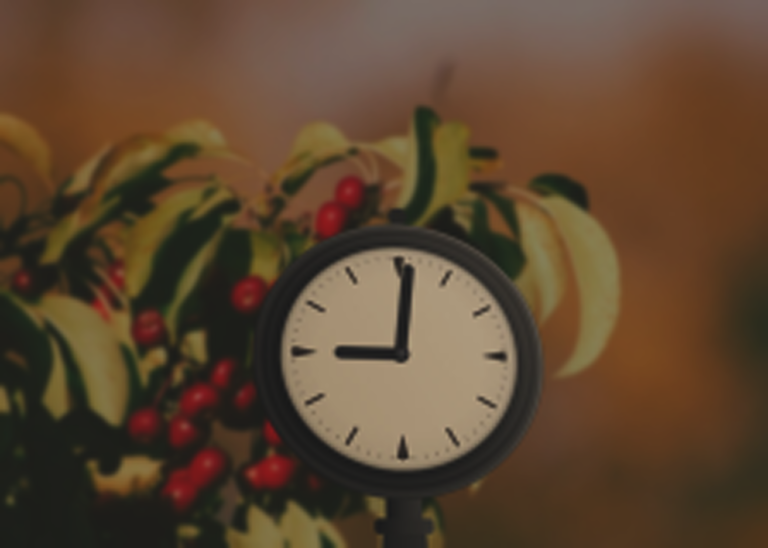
9:01
